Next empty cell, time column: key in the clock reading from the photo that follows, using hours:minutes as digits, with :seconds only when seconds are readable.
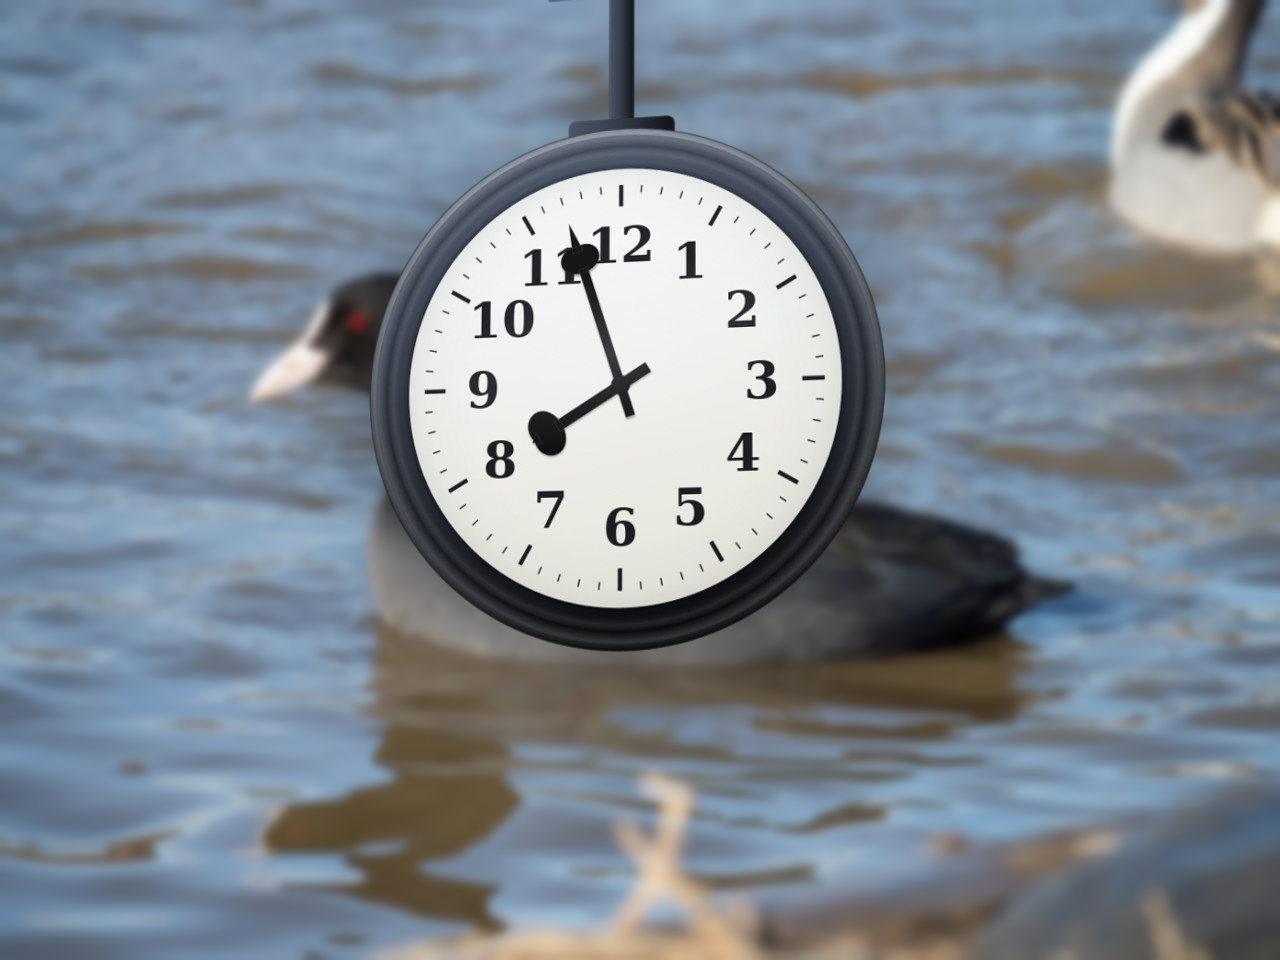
7:57
